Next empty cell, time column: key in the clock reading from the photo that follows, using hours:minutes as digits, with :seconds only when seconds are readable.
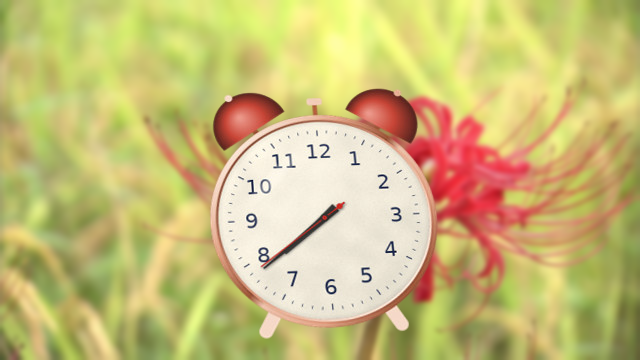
7:38:39
